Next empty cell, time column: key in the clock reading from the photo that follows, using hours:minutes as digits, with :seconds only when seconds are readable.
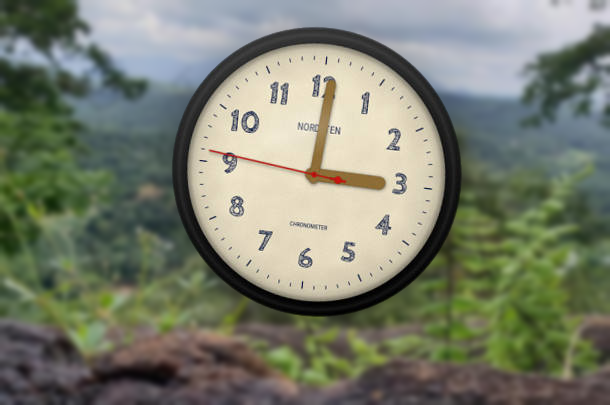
3:00:46
